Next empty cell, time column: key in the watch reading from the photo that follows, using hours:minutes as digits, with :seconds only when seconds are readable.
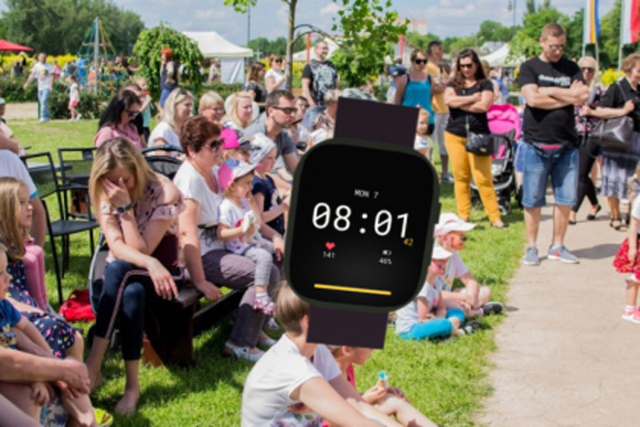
8:01
